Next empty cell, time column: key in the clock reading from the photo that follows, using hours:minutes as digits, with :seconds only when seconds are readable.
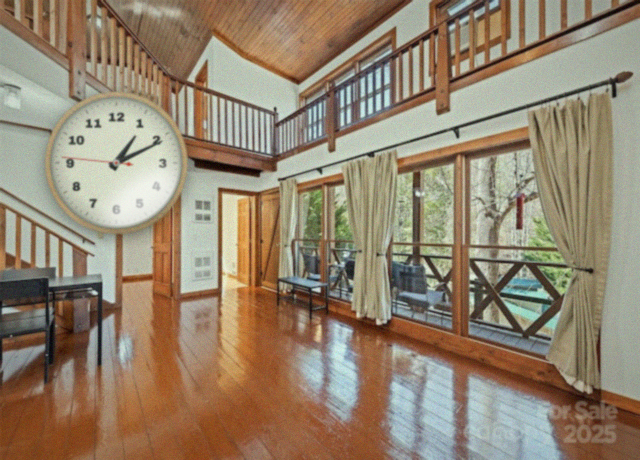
1:10:46
